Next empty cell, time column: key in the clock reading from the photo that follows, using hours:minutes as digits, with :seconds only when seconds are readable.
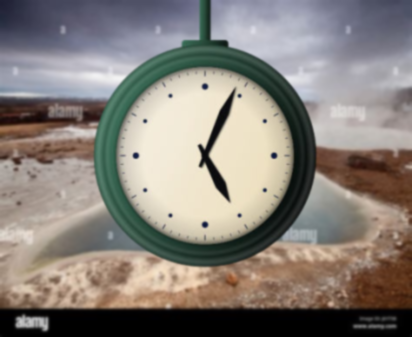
5:04
